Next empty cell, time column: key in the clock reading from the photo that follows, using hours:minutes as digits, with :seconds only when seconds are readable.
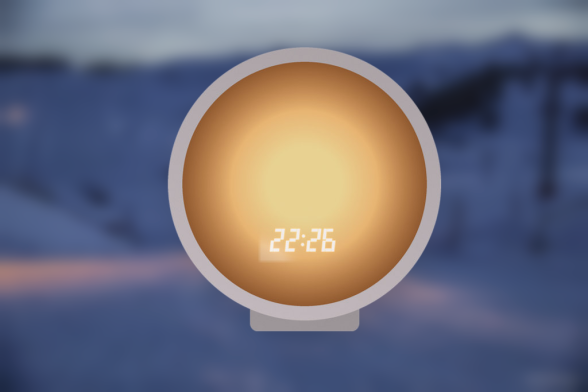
22:26
